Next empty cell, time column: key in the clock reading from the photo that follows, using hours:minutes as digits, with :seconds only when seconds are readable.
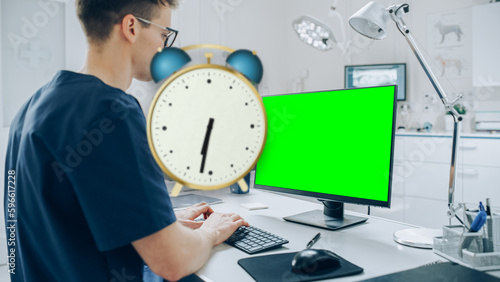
6:32
